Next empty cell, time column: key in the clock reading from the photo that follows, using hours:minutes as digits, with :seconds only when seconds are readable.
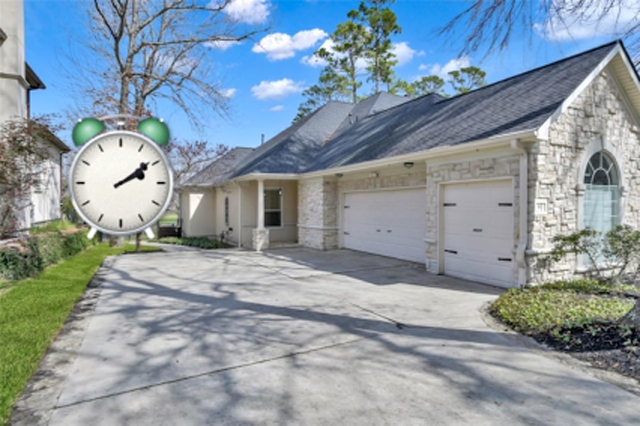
2:09
